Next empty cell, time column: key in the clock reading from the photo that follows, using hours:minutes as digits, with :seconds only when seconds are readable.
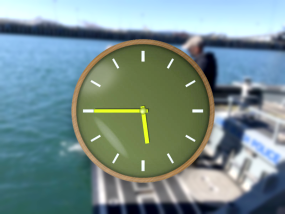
5:45
